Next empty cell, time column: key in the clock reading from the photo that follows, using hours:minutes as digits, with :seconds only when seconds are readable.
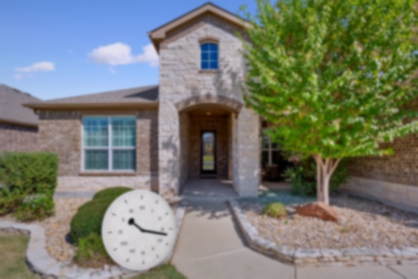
10:17
